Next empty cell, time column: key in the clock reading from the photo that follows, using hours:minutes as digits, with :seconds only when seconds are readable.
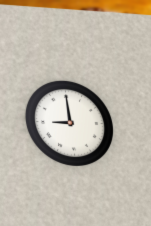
9:00
